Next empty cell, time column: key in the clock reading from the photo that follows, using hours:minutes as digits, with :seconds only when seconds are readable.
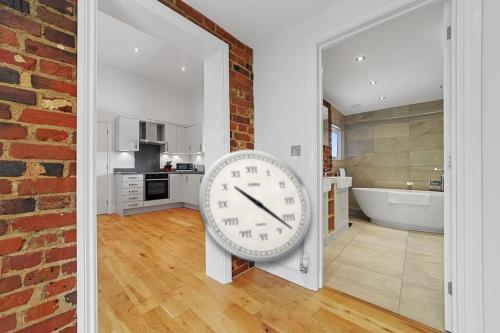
10:22
